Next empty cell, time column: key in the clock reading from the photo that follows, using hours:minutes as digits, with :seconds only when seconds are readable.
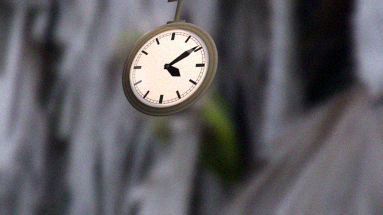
4:09
